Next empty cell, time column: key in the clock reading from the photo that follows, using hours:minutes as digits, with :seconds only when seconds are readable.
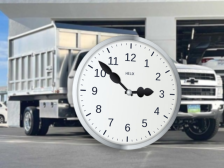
2:52
